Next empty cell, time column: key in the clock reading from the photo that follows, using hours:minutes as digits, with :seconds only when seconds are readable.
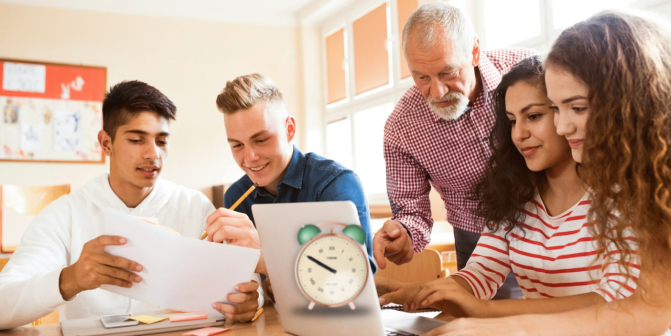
9:50
